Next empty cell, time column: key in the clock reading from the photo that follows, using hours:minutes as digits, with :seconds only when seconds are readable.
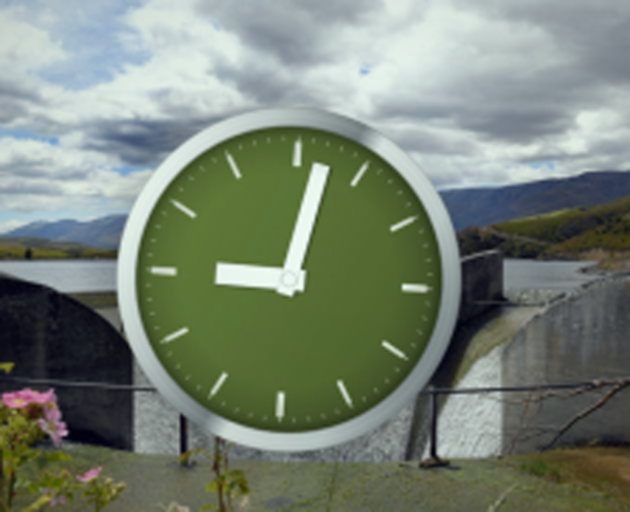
9:02
